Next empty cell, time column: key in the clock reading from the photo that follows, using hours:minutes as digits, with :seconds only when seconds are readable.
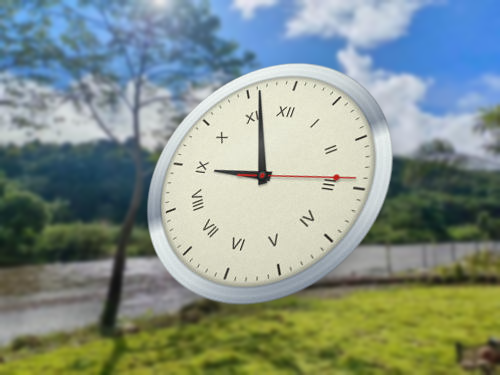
8:56:14
